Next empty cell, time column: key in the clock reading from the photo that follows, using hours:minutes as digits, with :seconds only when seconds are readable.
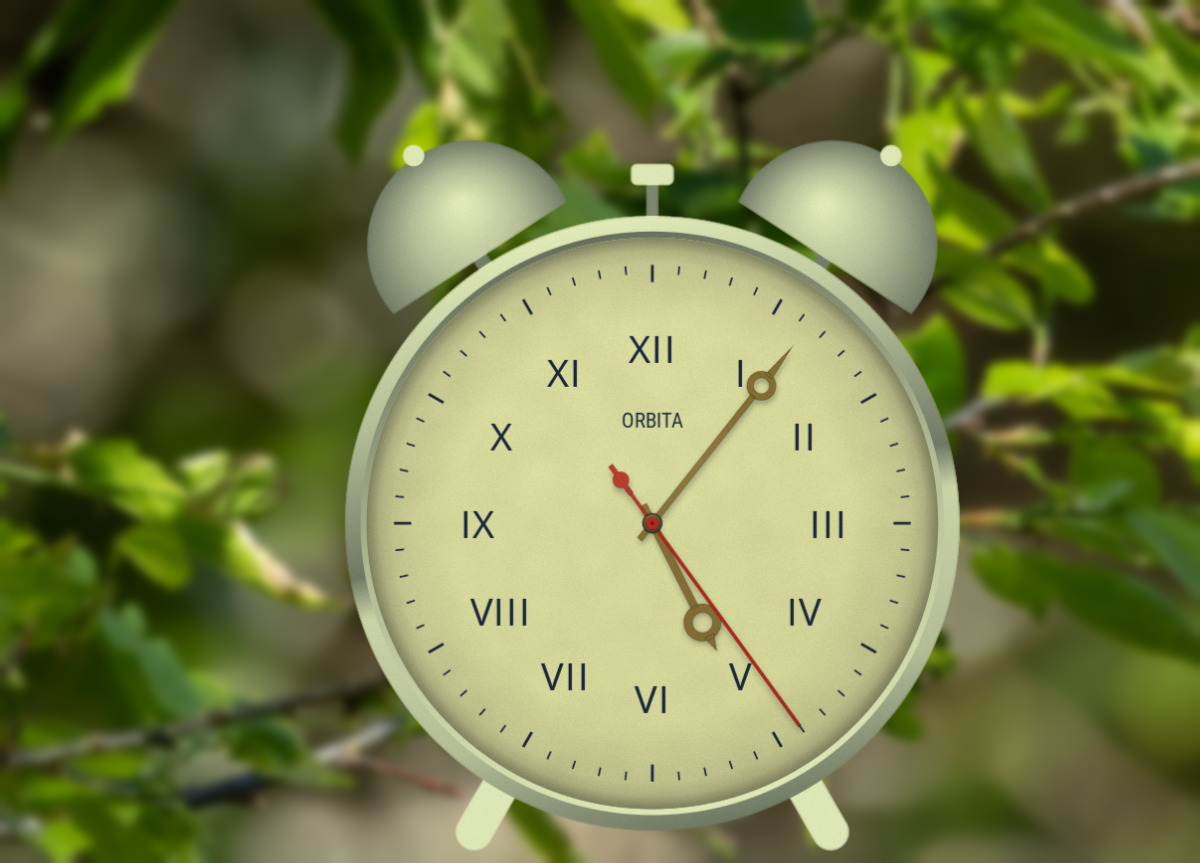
5:06:24
